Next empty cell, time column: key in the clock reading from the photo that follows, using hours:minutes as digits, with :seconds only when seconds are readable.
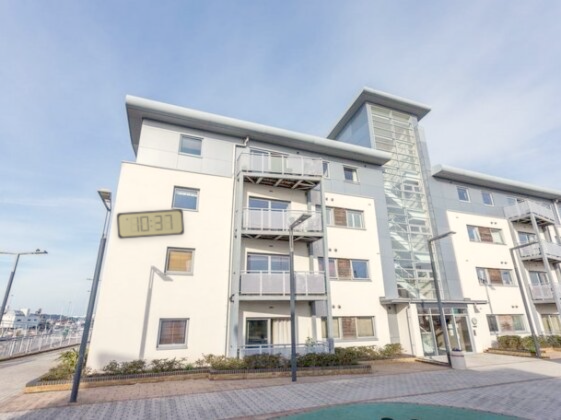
10:37
